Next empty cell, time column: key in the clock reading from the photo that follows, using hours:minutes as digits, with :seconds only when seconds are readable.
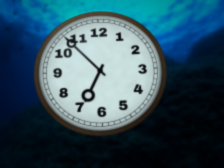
6:53
